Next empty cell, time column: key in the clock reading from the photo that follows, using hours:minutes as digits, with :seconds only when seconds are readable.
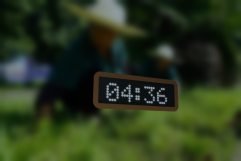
4:36
